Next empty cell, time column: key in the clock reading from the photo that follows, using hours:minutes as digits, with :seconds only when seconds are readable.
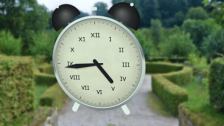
4:44
